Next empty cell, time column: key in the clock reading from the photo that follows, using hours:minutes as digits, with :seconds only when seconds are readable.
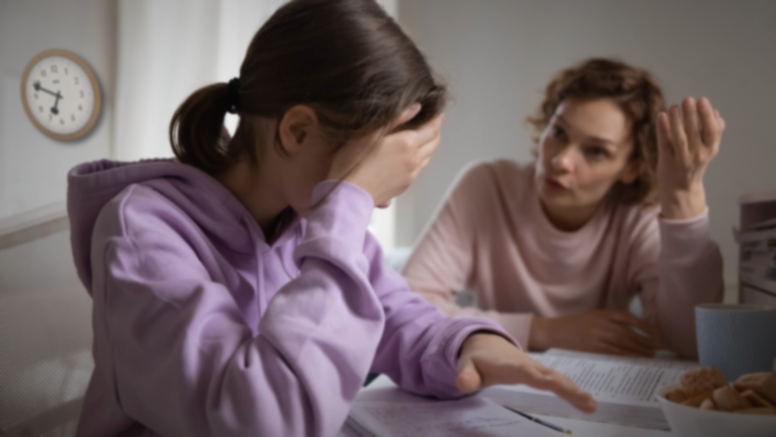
6:49
